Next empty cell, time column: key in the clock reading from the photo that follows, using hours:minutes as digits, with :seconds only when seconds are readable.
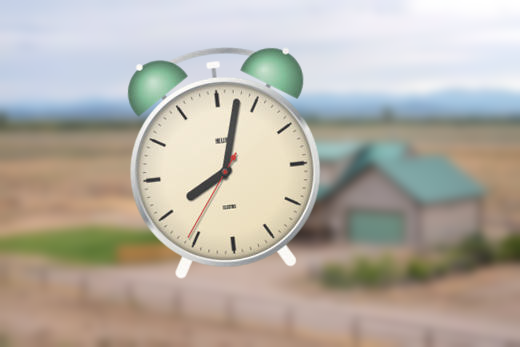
8:02:36
